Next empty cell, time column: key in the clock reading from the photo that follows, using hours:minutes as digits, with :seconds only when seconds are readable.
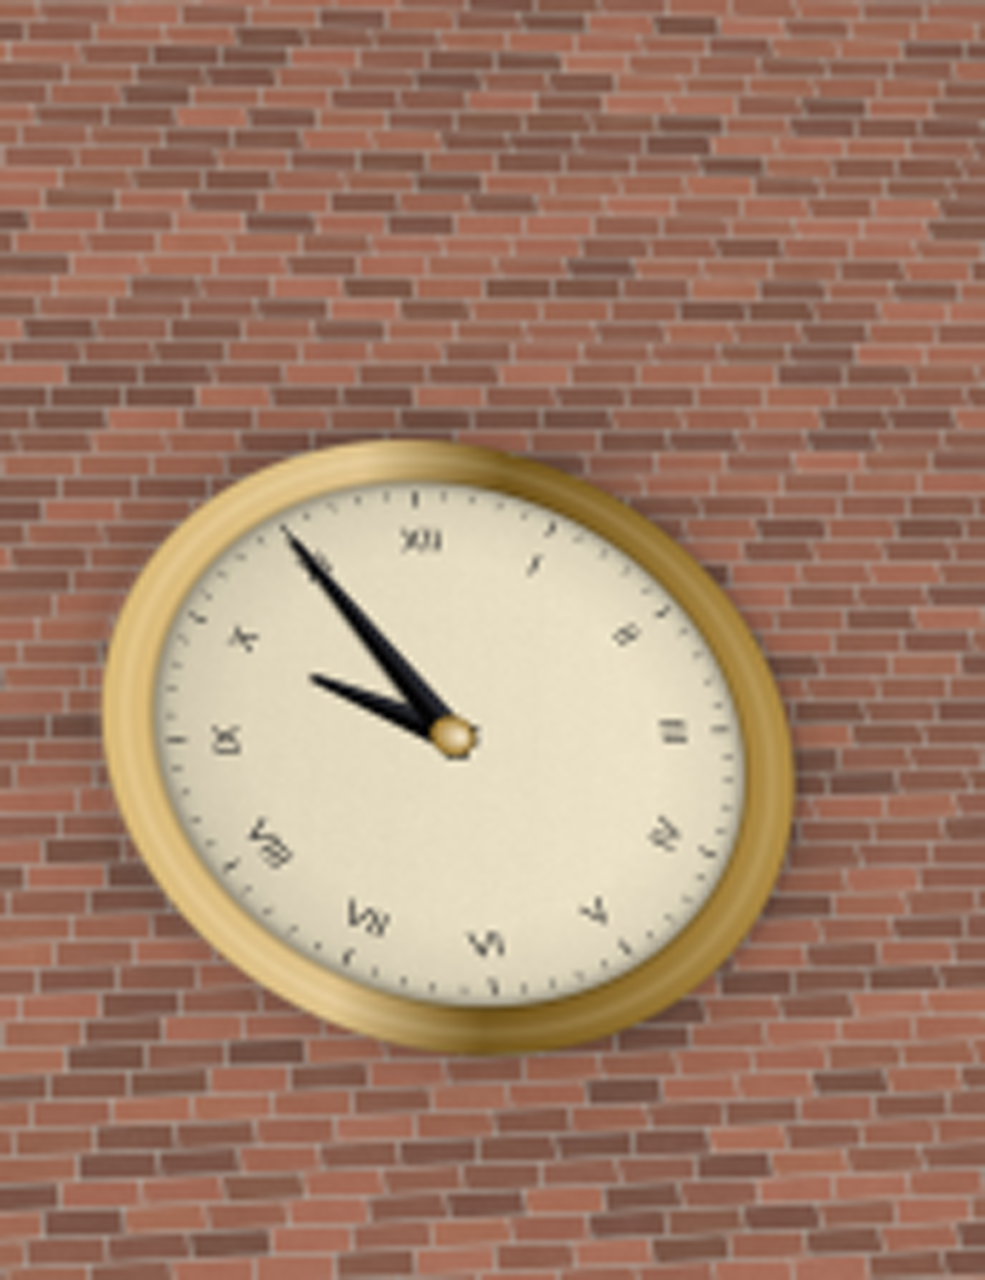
9:55
